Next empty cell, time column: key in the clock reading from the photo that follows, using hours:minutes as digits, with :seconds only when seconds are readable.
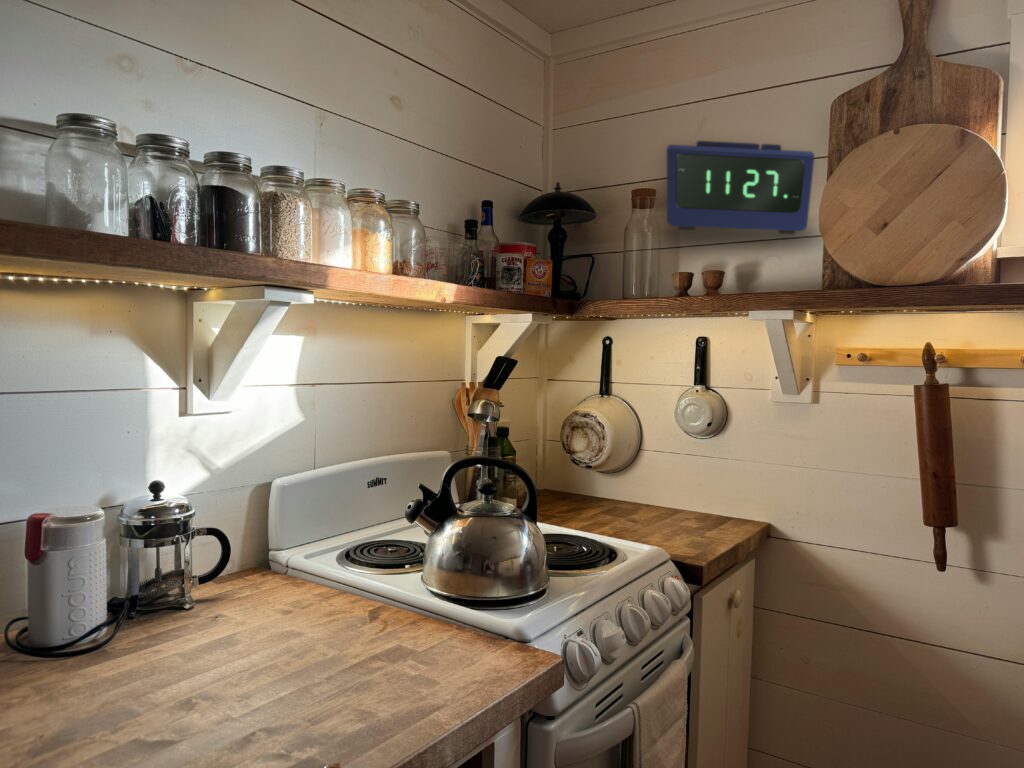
11:27
